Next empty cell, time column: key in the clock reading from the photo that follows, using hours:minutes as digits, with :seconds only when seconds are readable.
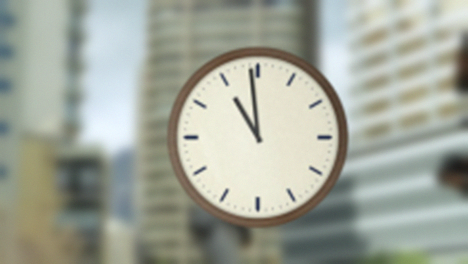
10:59
